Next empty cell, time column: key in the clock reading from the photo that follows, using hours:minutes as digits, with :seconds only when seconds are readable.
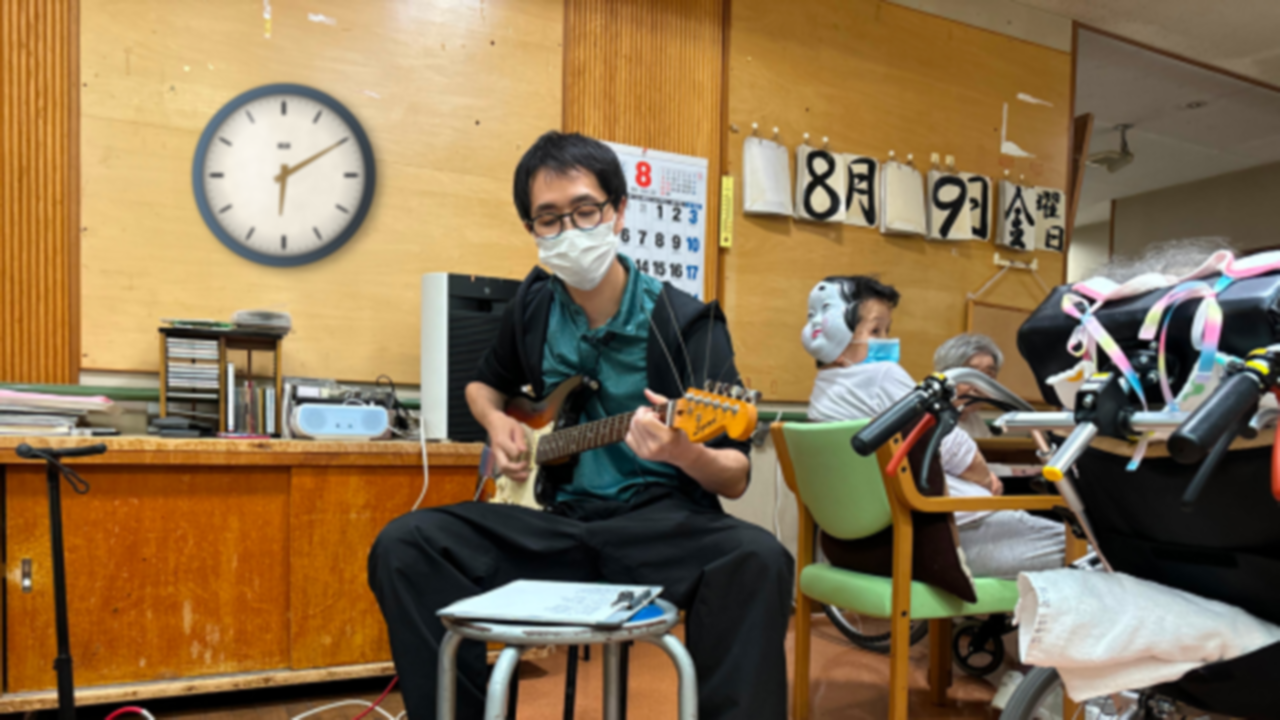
6:10
